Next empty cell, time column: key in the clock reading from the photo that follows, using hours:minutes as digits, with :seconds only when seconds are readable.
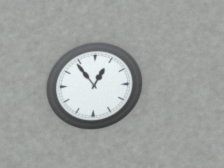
12:54
